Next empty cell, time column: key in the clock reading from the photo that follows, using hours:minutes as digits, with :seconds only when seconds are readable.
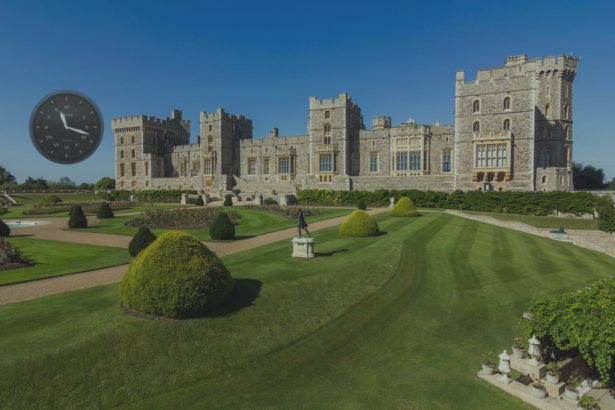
11:18
